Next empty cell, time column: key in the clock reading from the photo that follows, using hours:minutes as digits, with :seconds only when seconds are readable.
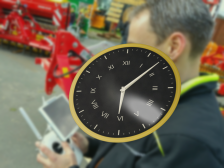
6:08
